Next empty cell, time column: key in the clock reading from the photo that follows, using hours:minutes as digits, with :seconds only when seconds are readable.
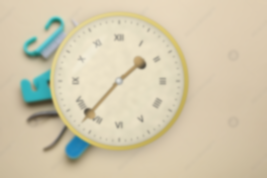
1:37
